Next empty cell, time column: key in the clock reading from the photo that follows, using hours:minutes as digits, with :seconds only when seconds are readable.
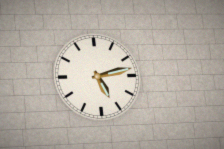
5:13
